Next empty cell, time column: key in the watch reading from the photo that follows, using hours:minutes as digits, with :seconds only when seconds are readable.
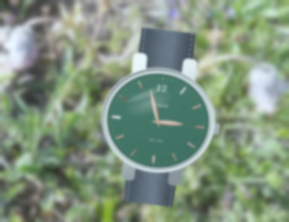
2:57
